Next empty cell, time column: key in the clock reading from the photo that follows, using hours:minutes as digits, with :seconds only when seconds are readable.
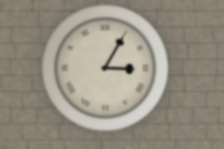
3:05
